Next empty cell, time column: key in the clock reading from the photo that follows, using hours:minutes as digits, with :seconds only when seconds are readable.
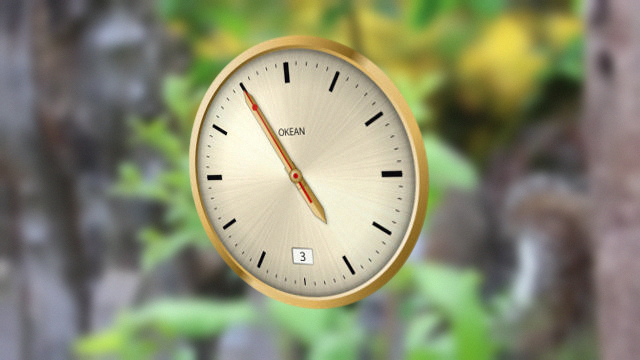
4:54:55
